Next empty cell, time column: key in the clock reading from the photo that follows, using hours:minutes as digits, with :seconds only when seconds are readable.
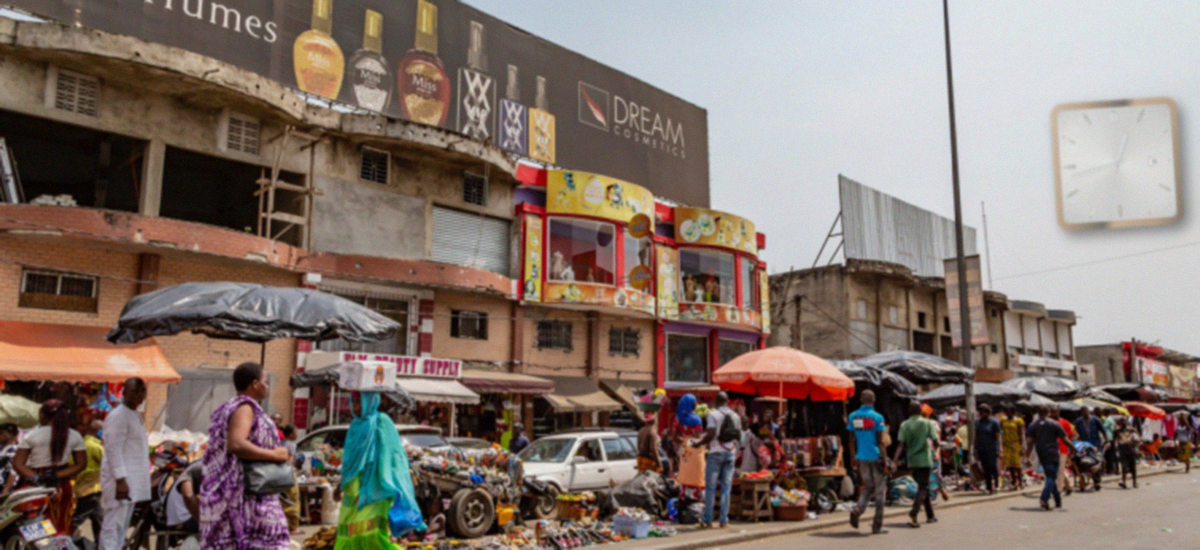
12:43
